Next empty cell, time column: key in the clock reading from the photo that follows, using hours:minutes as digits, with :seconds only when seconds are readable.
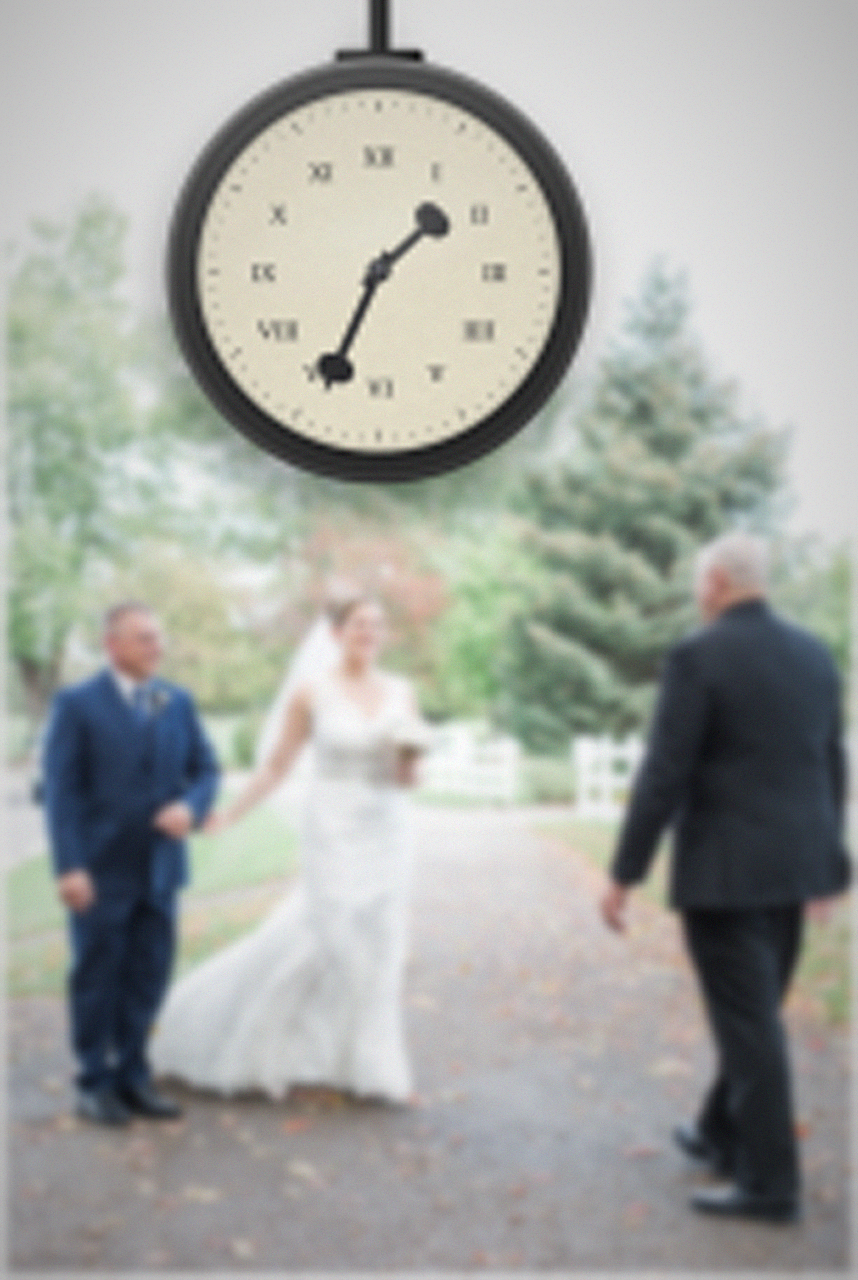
1:34
